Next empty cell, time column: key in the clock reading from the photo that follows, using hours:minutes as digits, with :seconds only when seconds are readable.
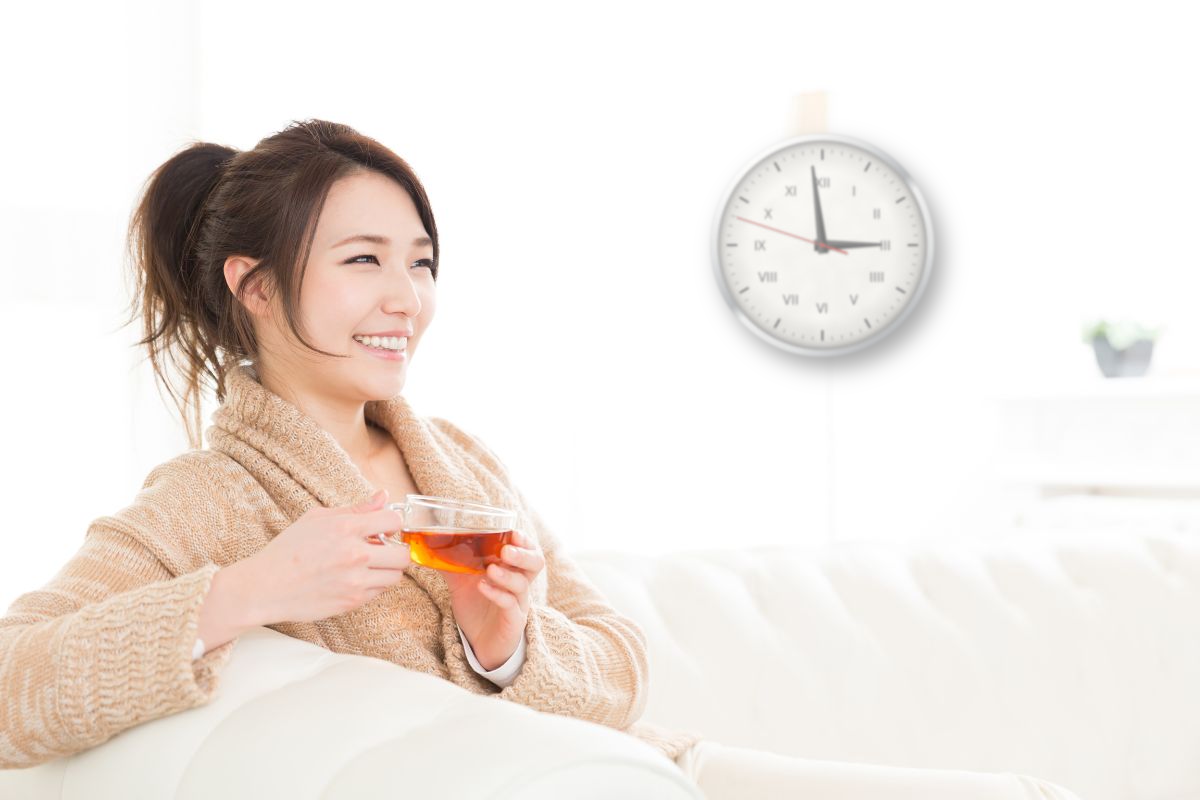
2:58:48
